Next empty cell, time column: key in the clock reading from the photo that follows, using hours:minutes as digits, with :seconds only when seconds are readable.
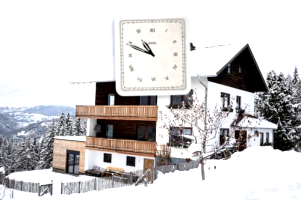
10:49
